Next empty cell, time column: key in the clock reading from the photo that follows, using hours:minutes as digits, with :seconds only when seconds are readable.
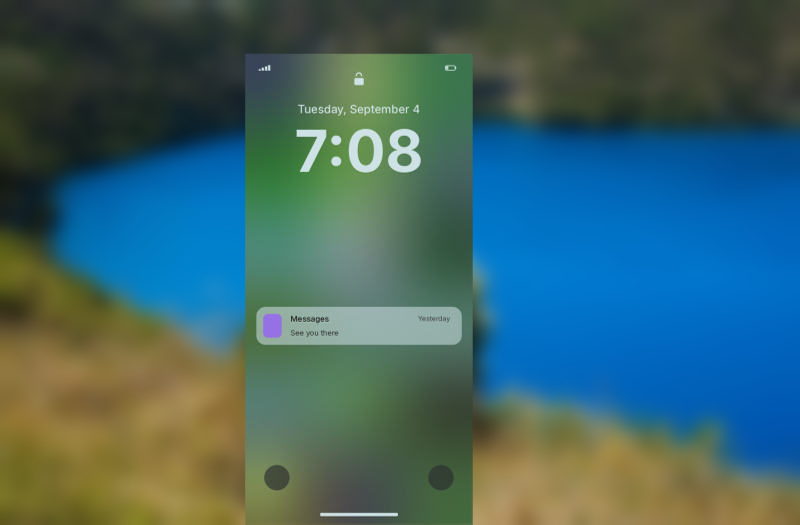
7:08
